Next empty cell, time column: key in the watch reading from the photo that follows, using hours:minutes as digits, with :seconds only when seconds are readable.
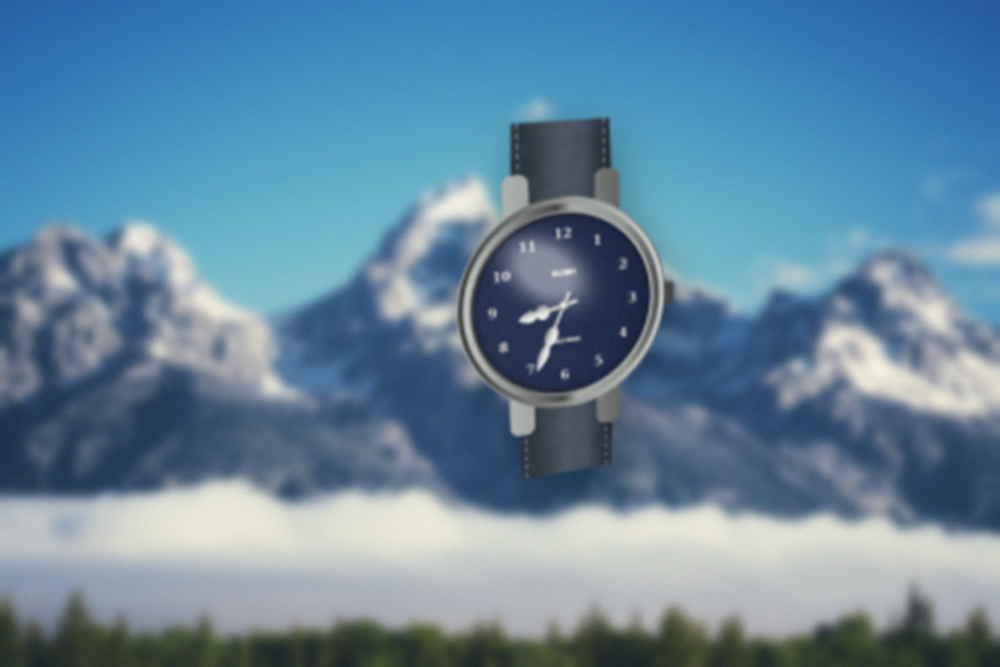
8:34
